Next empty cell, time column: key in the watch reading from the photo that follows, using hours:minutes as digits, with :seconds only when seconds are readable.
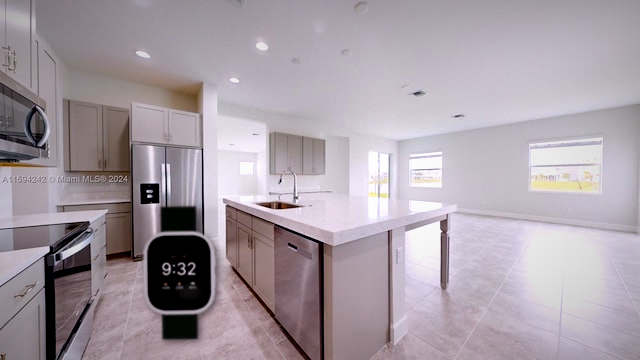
9:32
